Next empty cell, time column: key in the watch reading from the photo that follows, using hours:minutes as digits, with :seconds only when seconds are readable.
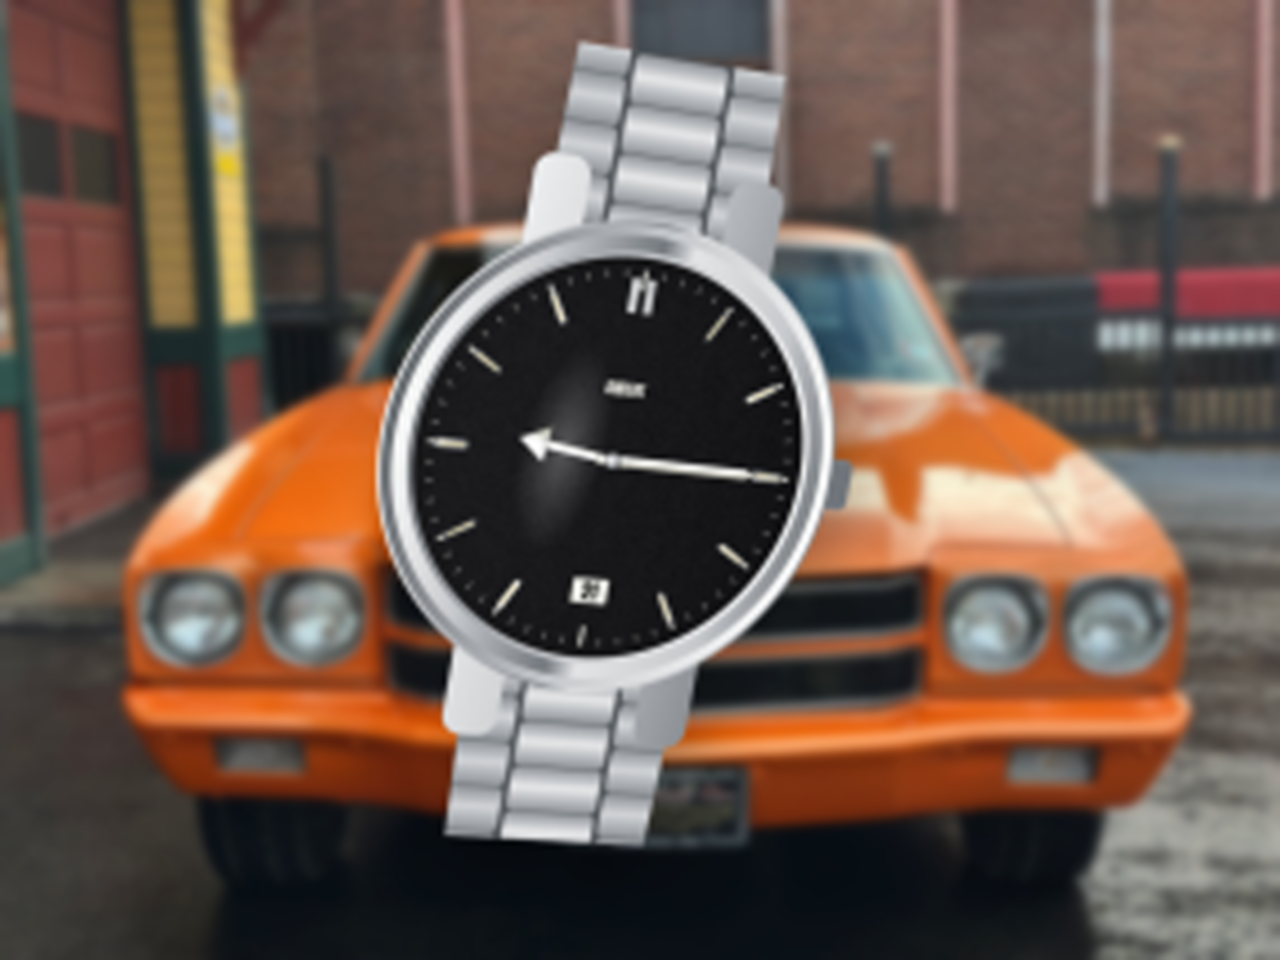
9:15
